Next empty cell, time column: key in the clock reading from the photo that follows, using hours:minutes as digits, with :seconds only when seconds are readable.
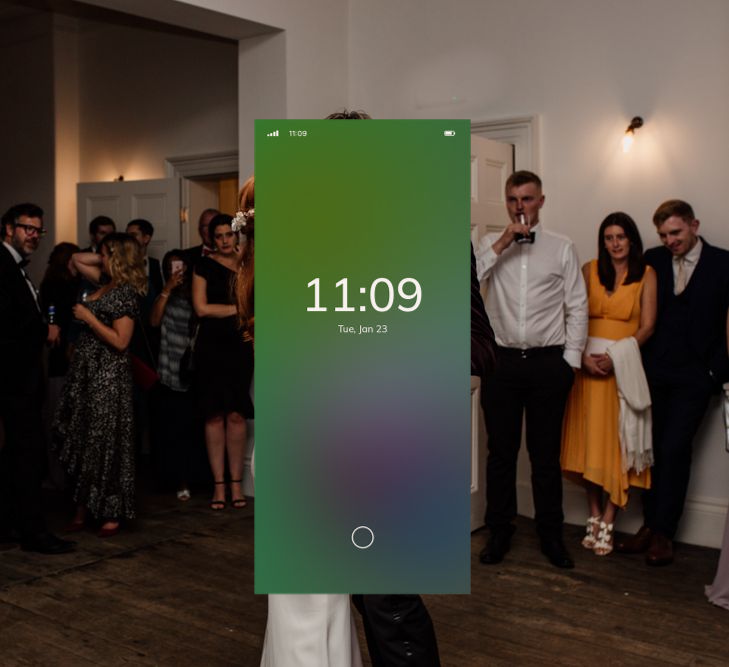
11:09
